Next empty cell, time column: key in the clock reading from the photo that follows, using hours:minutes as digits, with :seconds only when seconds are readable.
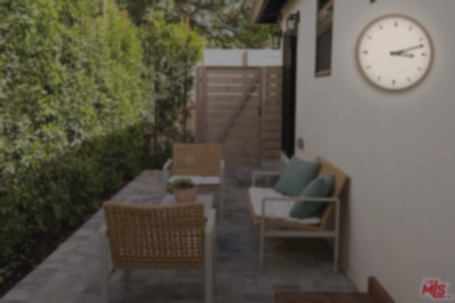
3:12
